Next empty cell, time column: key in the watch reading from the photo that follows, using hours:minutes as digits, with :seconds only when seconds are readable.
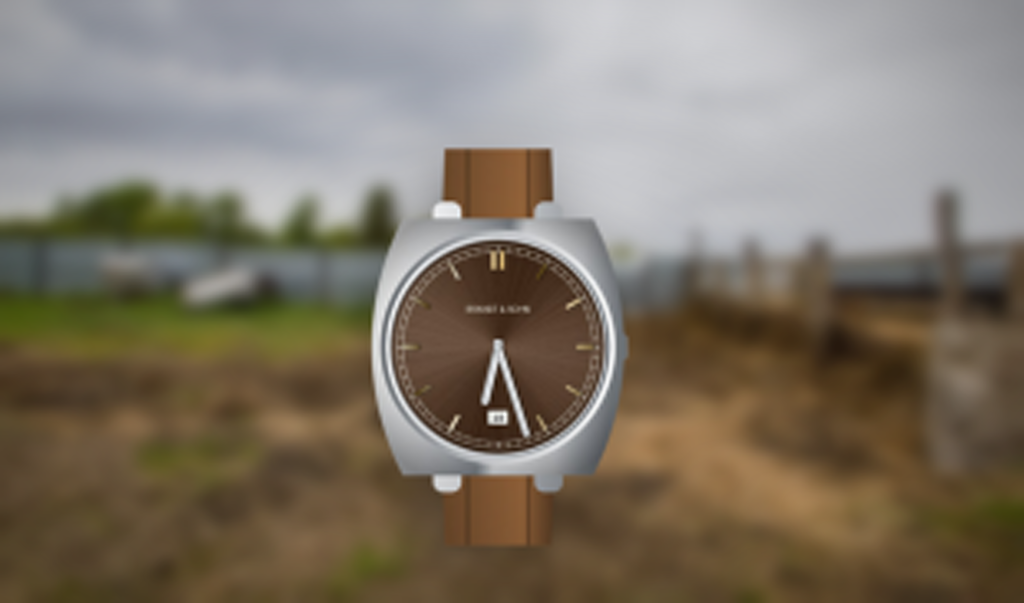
6:27
